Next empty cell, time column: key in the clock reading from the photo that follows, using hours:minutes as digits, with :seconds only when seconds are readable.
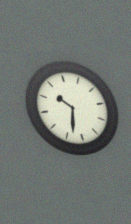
10:33
